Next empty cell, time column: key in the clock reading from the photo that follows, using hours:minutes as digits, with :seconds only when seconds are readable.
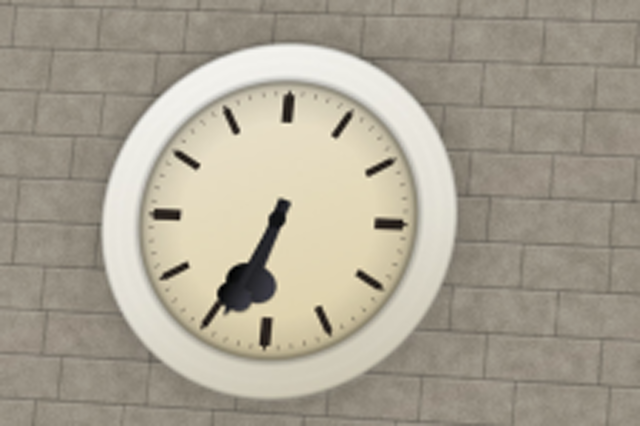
6:34
